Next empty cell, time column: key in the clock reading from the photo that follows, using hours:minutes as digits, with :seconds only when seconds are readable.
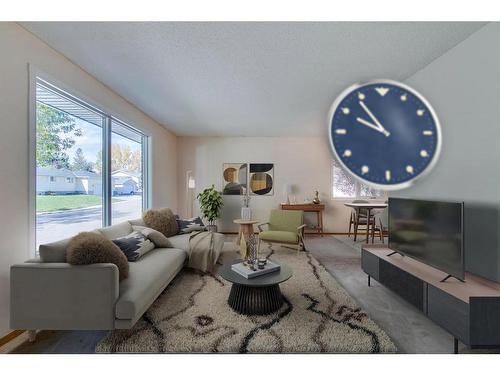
9:54
